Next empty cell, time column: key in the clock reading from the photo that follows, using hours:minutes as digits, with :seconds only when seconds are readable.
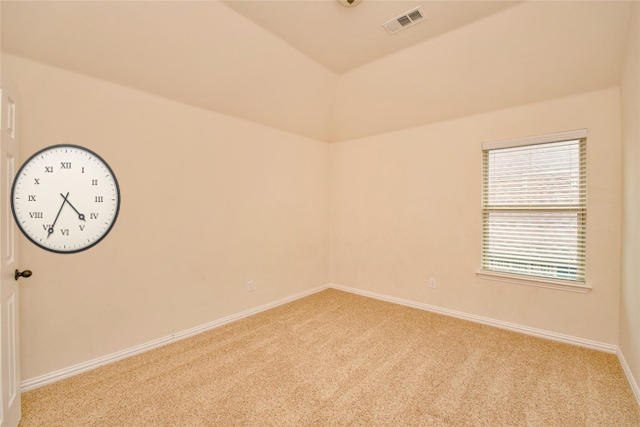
4:34
